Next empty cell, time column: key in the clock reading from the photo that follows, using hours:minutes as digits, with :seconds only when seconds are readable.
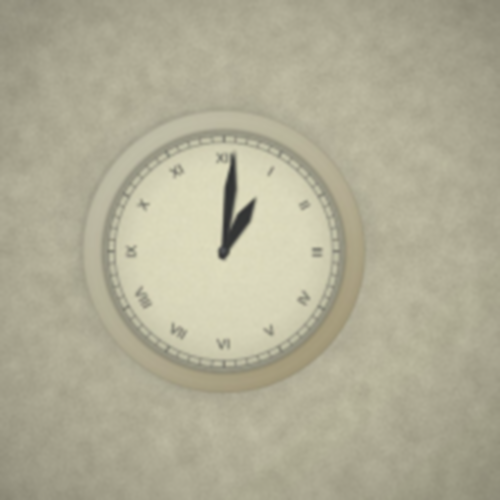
1:01
